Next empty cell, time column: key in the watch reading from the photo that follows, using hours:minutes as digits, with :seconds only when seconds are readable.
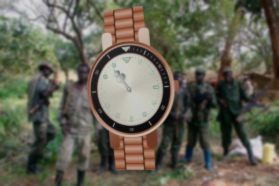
10:54
